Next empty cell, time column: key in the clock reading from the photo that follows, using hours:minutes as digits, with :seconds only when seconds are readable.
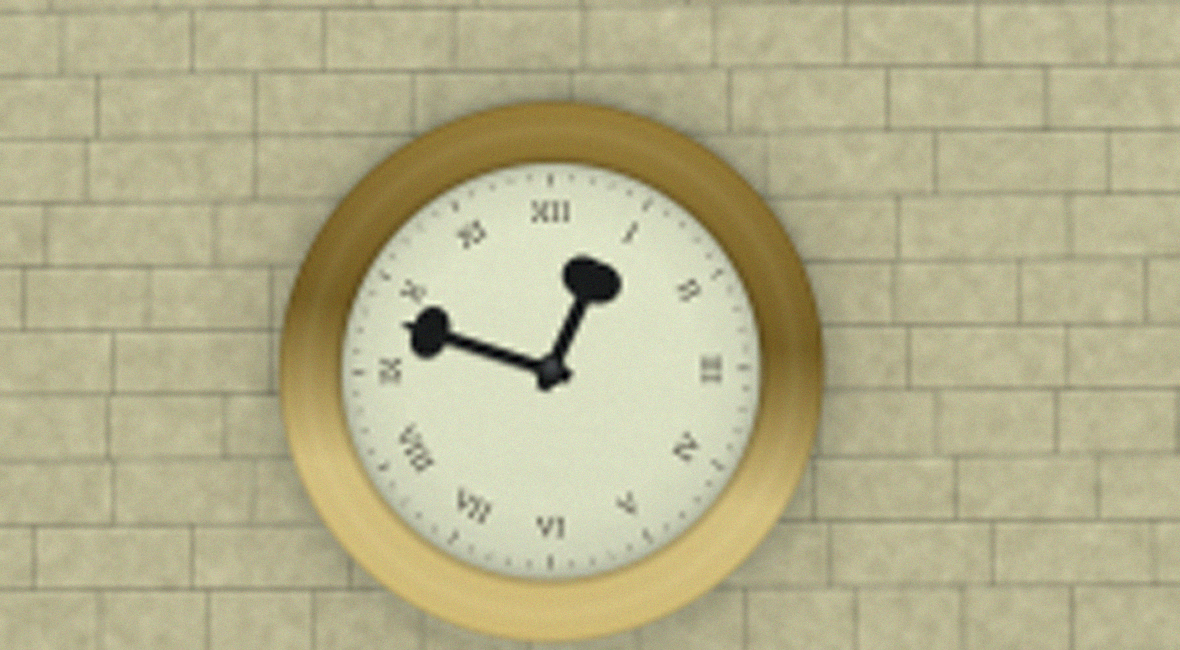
12:48
